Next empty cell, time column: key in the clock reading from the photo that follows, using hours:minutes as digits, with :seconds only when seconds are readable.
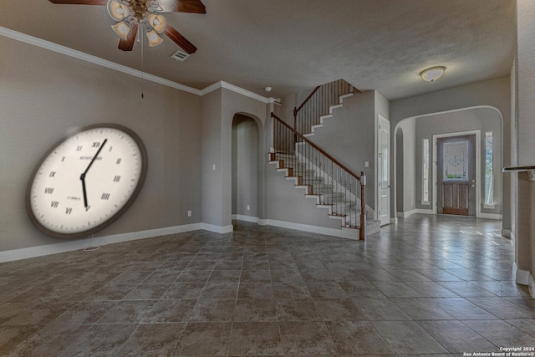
5:02
